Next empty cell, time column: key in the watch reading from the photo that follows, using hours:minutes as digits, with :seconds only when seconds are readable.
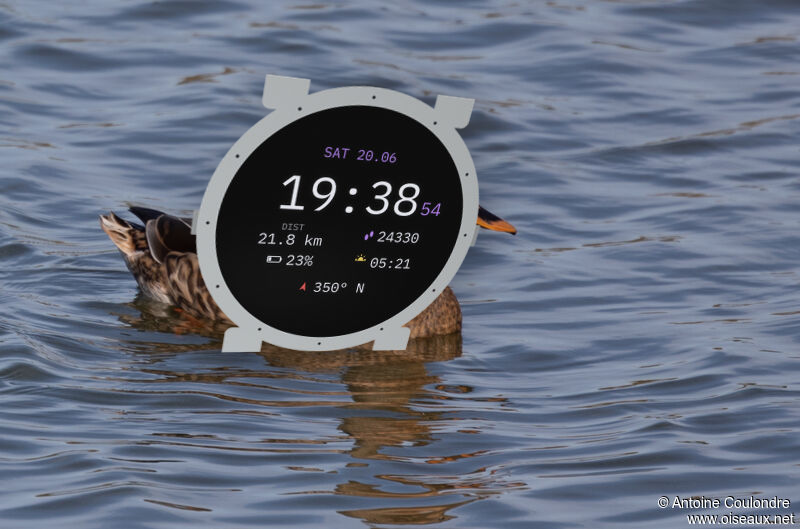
19:38:54
